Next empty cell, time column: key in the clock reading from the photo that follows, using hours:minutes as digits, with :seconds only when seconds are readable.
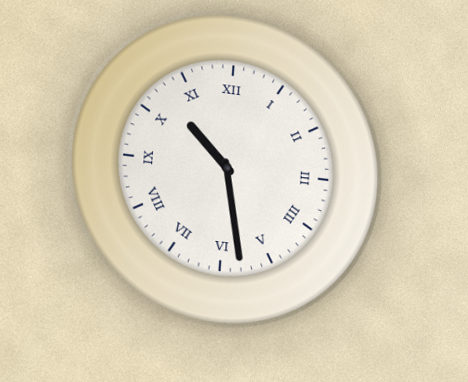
10:28
